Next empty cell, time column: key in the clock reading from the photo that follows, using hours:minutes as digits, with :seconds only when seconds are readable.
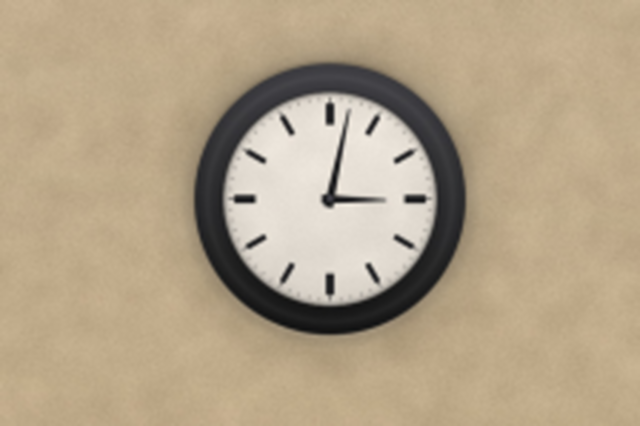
3:02
